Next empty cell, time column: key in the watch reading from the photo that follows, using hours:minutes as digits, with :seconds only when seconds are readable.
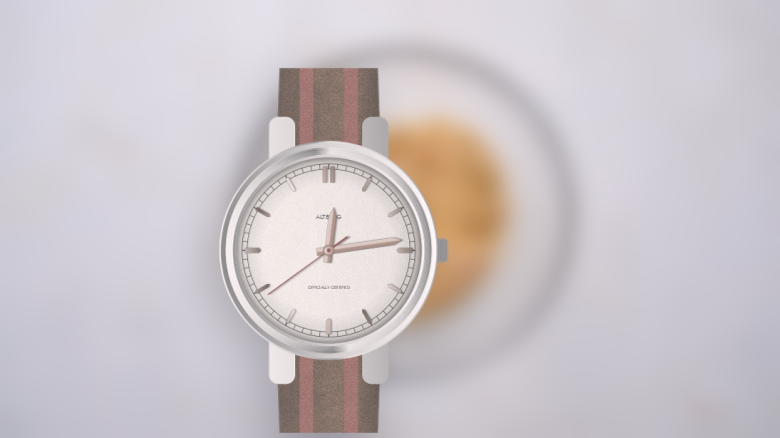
12:13:39
